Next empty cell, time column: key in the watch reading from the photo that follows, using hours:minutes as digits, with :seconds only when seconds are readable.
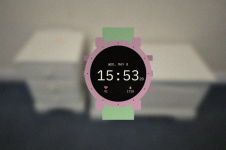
15:53
